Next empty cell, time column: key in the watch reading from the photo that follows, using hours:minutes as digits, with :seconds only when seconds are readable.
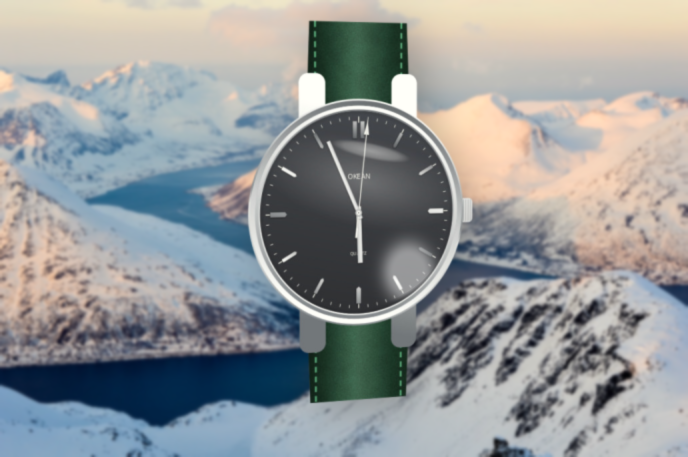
5:56:01
